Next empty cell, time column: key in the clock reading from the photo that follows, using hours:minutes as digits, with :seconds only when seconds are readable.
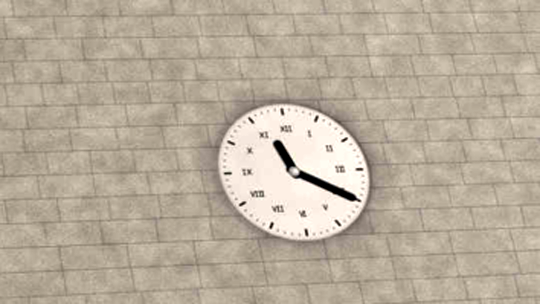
11:20
